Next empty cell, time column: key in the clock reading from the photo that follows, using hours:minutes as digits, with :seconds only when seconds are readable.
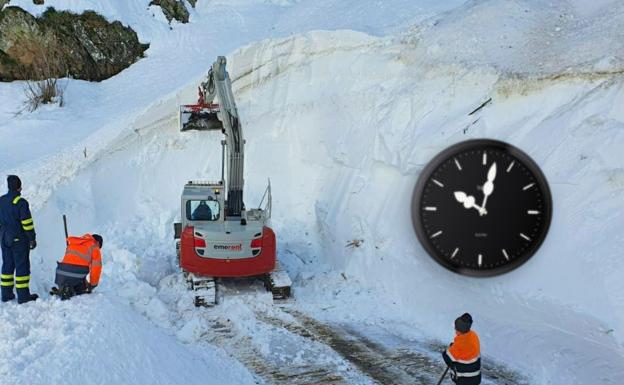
10:02
